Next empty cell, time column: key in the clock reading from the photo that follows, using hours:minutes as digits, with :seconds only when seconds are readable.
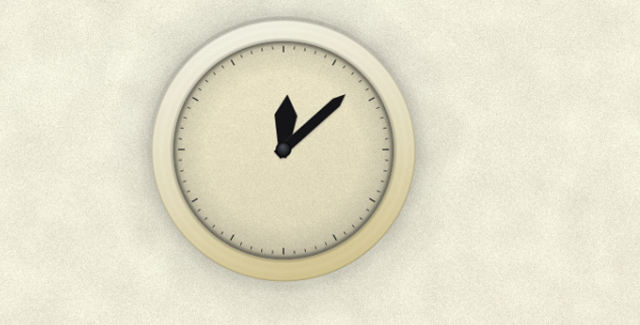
12:08
